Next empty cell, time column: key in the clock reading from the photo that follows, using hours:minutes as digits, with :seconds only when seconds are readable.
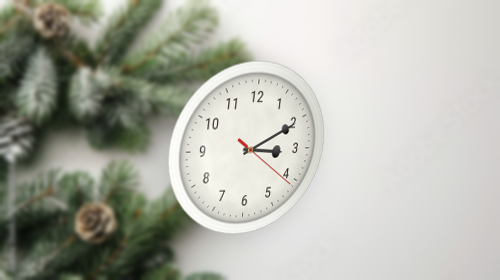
3:10:21
